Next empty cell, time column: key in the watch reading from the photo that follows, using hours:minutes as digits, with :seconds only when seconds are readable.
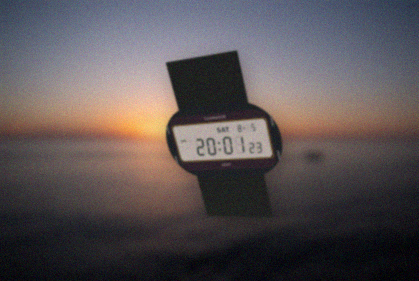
20:01:23
